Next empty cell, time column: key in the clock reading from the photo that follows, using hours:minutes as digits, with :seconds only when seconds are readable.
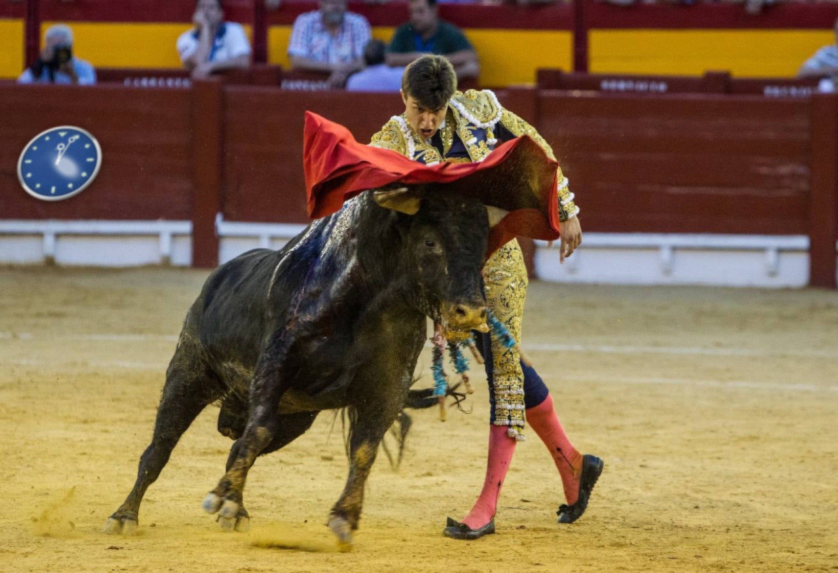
12:04
